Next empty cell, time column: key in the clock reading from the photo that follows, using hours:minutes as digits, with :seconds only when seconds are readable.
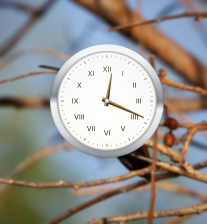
12:19
